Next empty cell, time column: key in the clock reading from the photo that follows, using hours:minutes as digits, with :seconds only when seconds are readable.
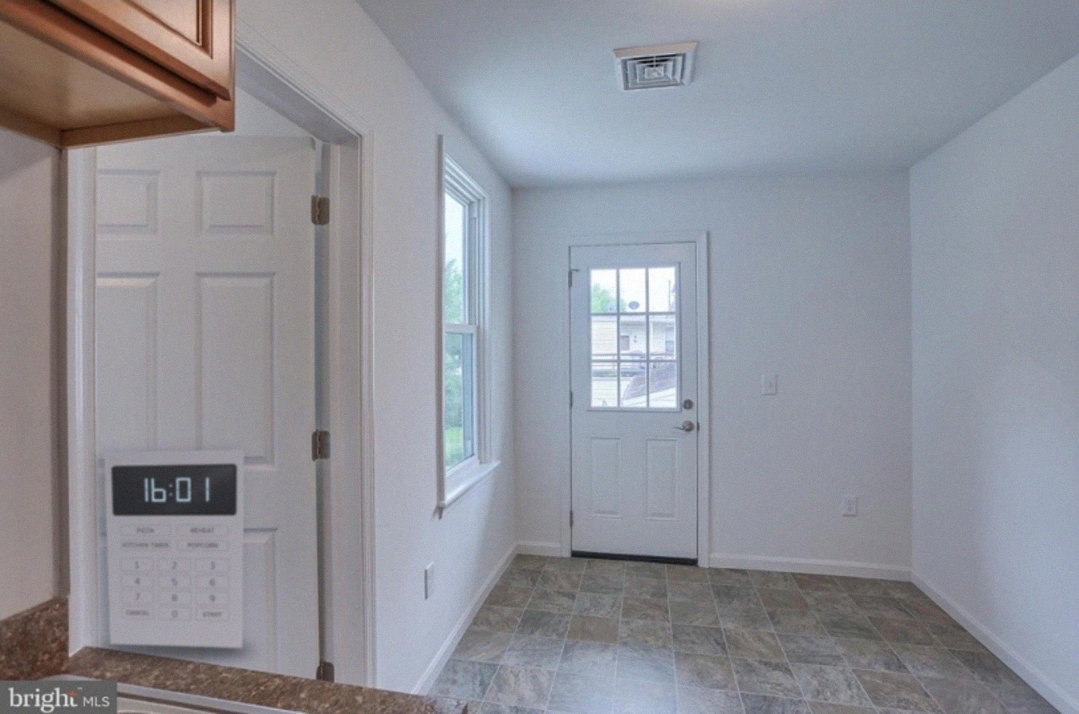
16:01
